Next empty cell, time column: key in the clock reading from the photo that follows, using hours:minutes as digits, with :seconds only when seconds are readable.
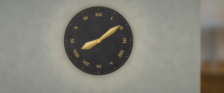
8:09
